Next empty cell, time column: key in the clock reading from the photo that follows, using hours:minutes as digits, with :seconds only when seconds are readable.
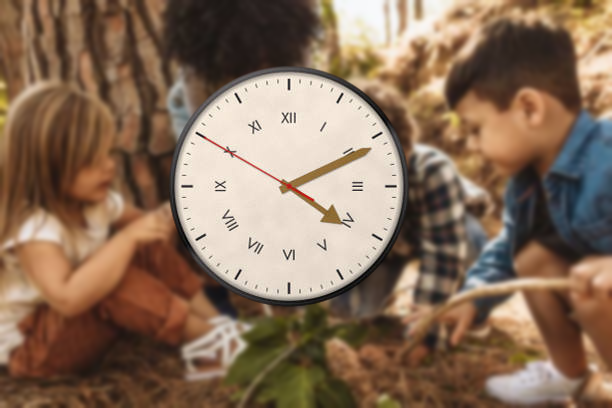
4:10:50
